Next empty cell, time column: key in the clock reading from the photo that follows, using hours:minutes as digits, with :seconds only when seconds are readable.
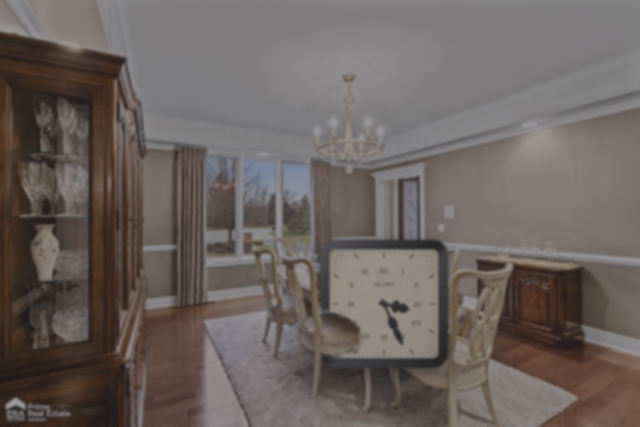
3:26
